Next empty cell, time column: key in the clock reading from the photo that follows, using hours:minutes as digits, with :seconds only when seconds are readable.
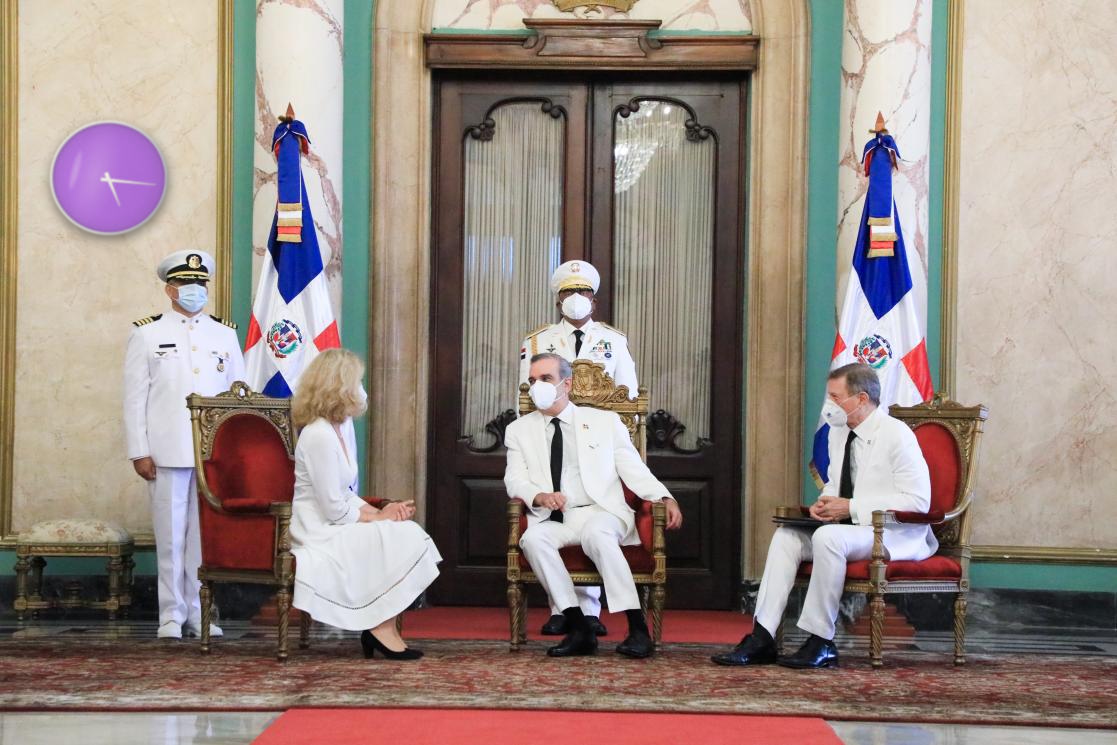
5:16
